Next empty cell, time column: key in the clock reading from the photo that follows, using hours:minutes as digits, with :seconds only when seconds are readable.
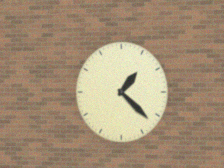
1:22
